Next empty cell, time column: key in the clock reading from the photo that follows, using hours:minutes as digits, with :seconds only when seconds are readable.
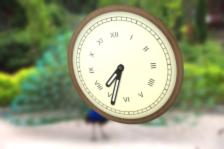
7:34
